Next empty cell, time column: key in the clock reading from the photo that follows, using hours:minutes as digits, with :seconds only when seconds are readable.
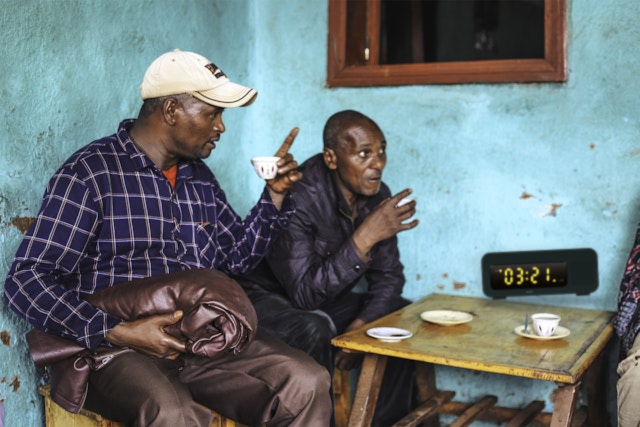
3:21
